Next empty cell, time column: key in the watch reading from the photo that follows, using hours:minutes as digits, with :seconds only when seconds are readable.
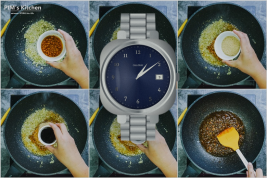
1:09
